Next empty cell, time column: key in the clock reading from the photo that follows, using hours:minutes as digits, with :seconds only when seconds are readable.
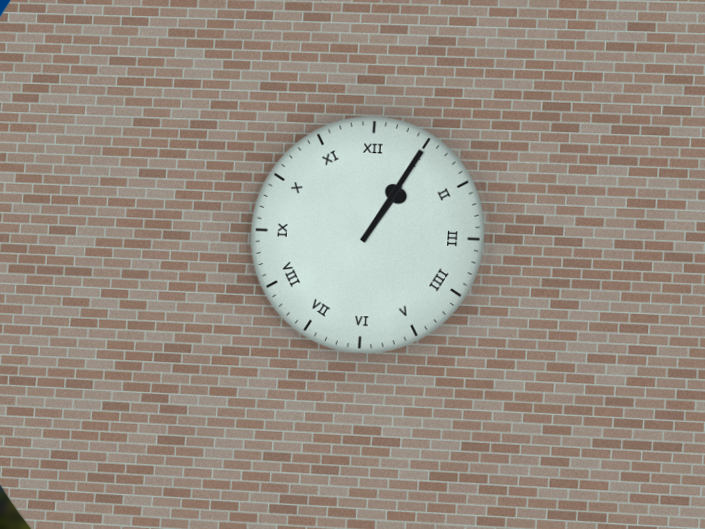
1:05
